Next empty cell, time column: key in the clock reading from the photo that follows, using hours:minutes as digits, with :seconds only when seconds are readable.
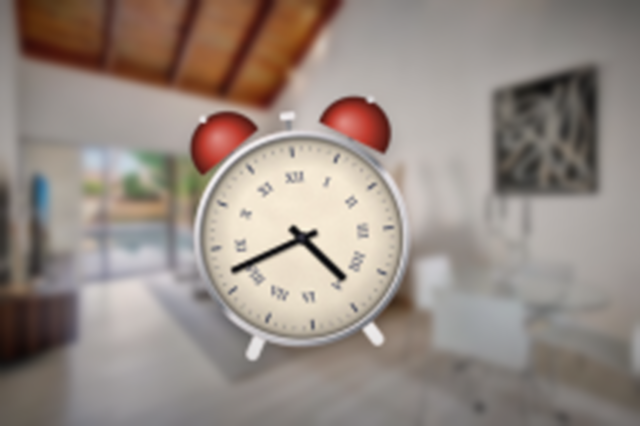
4:42
